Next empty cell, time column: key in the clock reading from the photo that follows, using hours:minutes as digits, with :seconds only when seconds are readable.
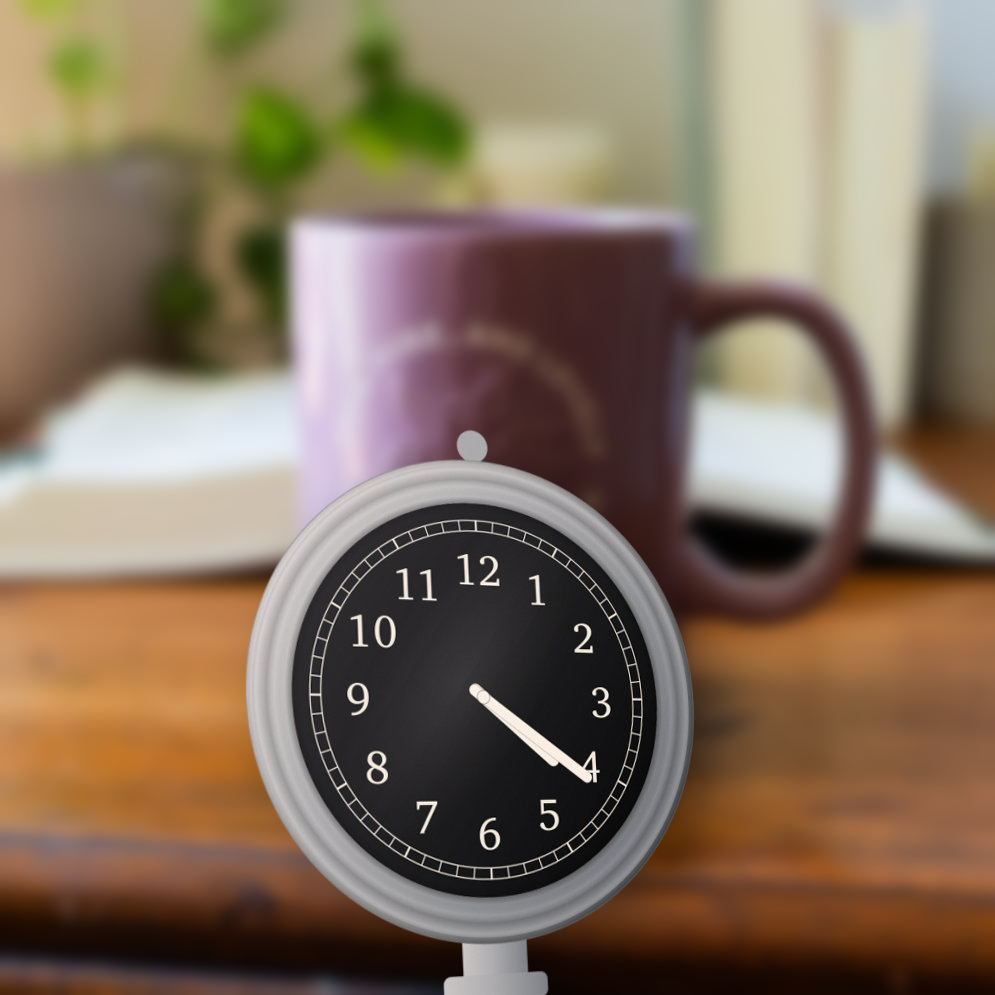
4:21
